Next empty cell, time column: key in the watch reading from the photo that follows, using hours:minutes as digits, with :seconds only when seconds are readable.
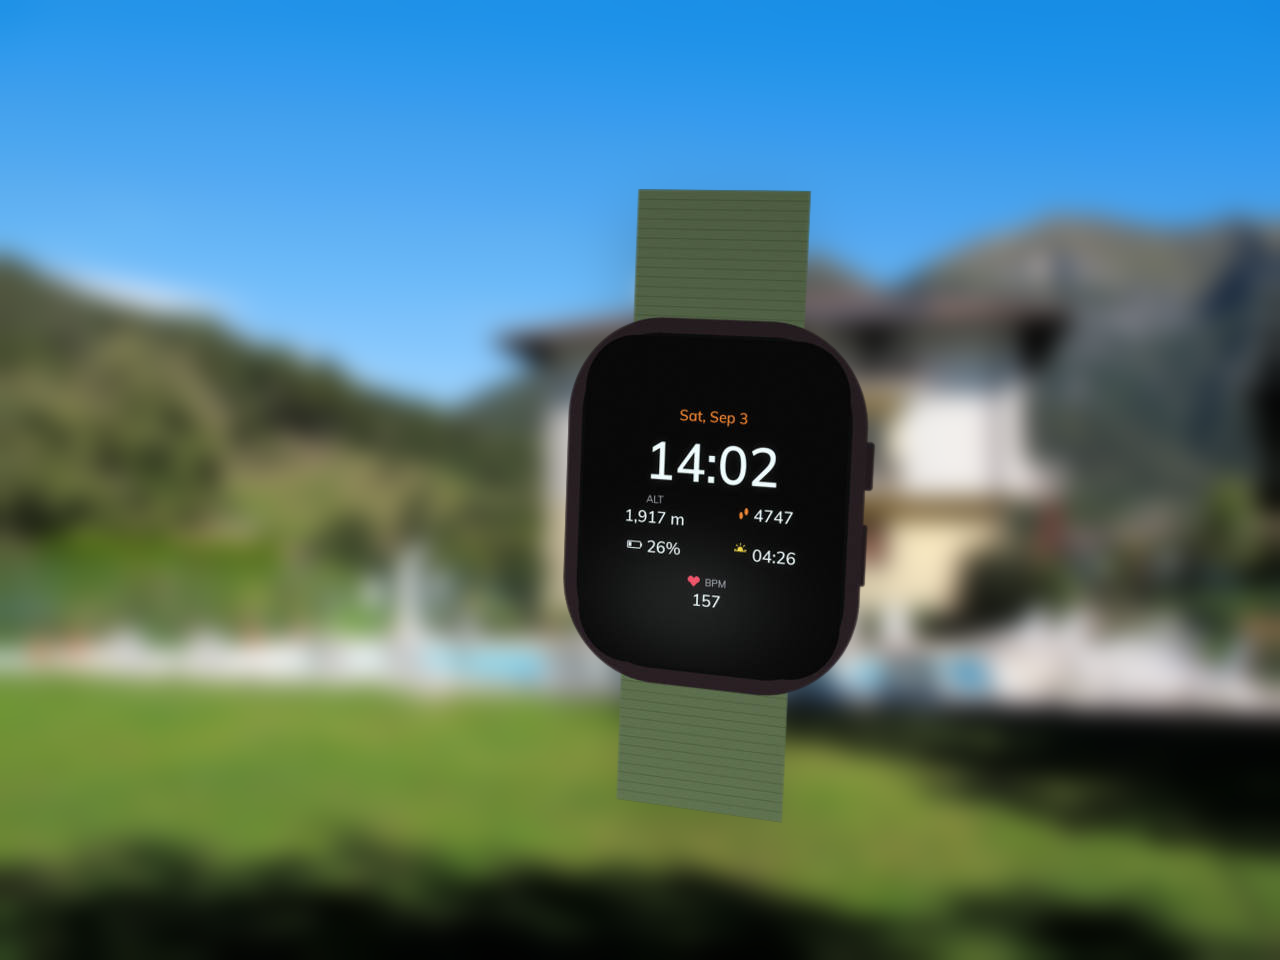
14:02
